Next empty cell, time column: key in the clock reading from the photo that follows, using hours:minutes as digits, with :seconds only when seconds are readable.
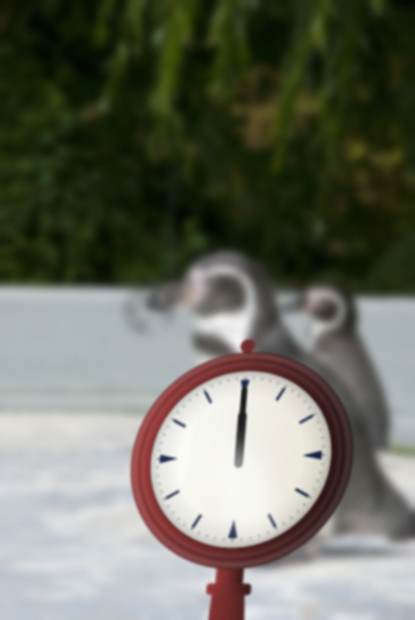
12:00
